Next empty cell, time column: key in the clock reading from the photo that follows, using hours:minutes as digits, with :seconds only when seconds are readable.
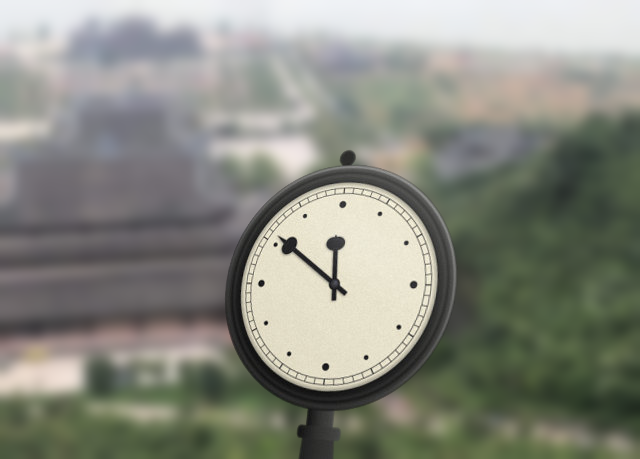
11:51
